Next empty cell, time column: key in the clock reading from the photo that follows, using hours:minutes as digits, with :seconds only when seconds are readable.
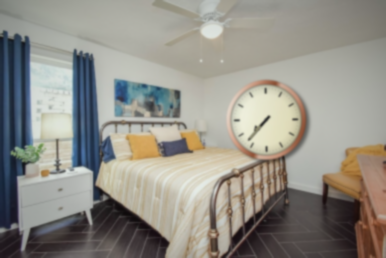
7:37
